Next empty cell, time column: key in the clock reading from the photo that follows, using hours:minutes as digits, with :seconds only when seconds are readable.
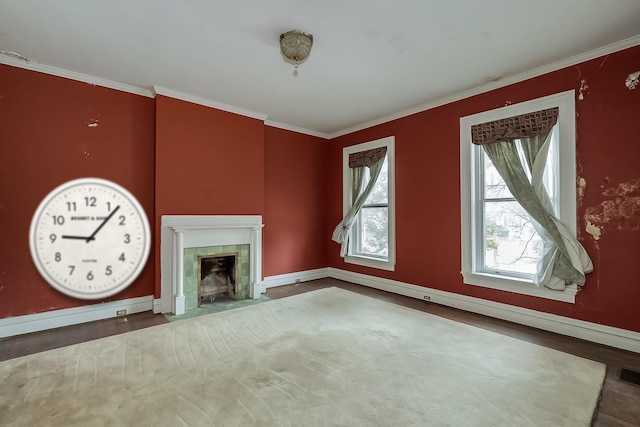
9:07
